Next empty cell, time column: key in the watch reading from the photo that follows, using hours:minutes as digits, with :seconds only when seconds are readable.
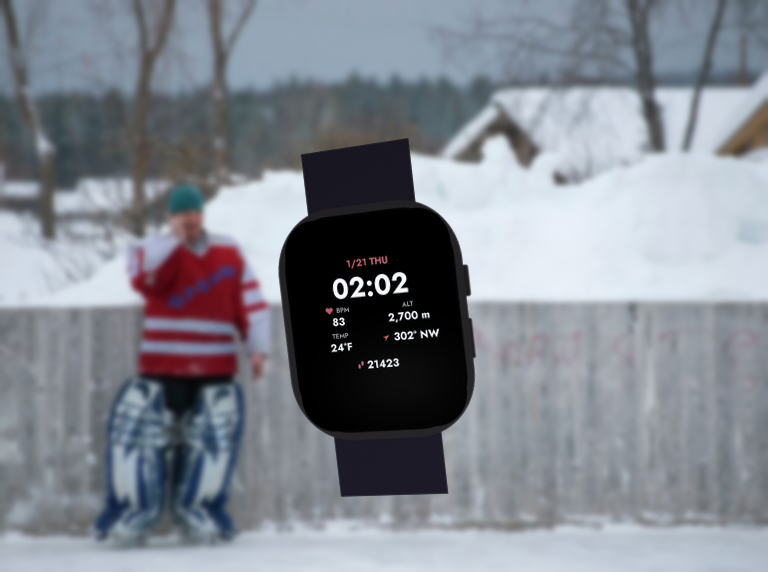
2:02
